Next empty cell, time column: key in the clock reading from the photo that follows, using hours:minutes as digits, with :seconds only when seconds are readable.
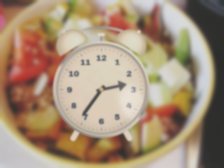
2:36
